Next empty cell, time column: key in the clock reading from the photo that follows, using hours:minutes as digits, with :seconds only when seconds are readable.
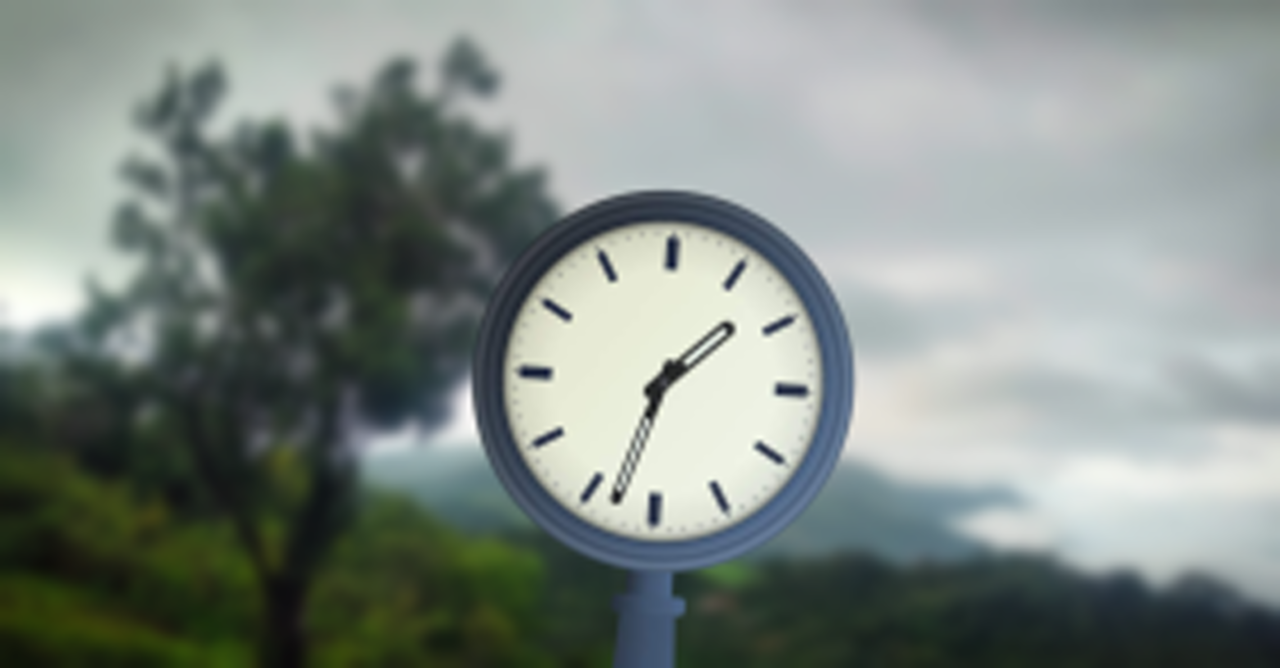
1:33
